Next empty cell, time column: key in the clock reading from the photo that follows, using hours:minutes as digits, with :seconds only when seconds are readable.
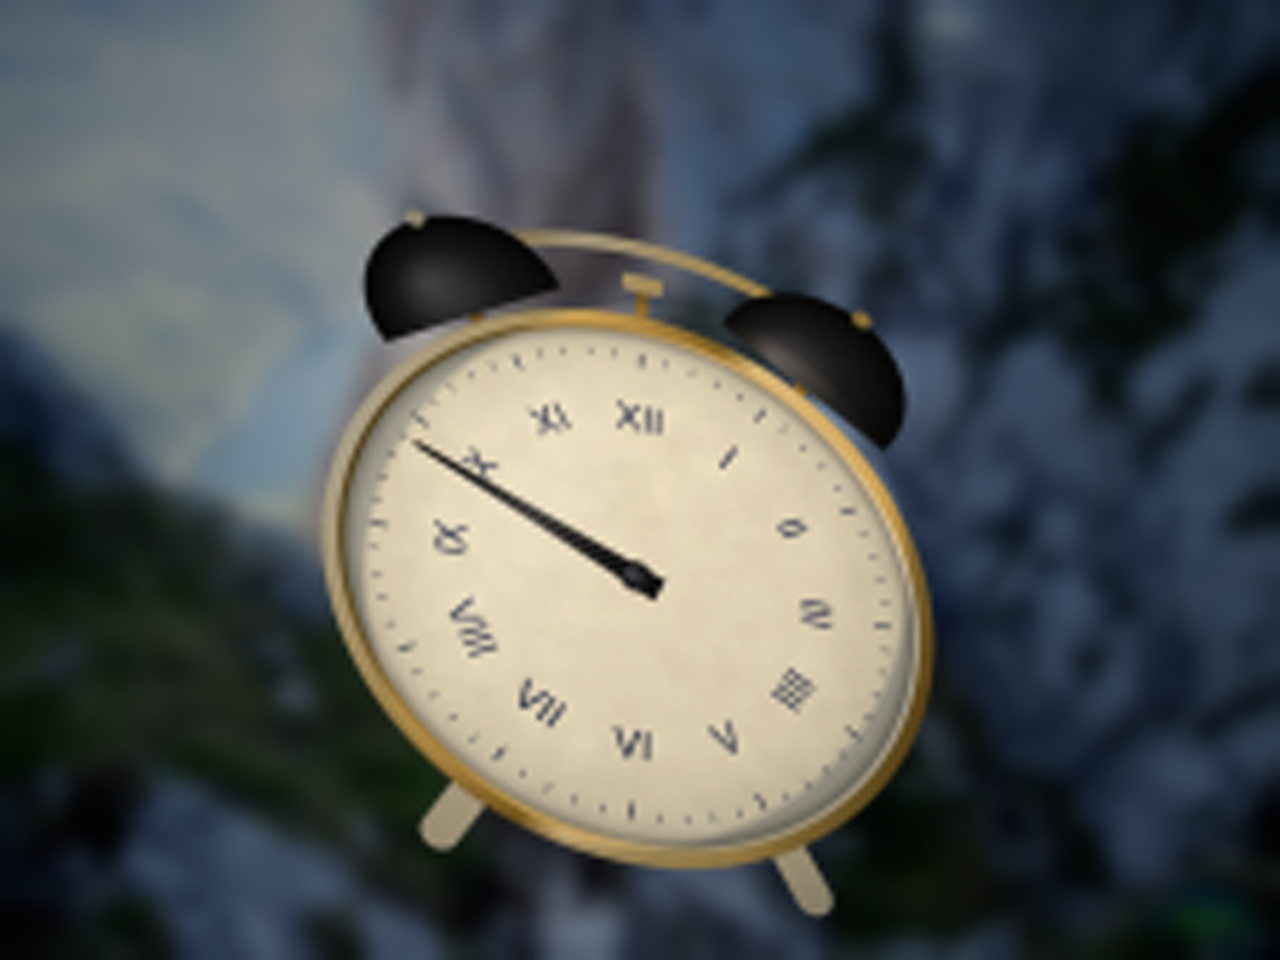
9:49
